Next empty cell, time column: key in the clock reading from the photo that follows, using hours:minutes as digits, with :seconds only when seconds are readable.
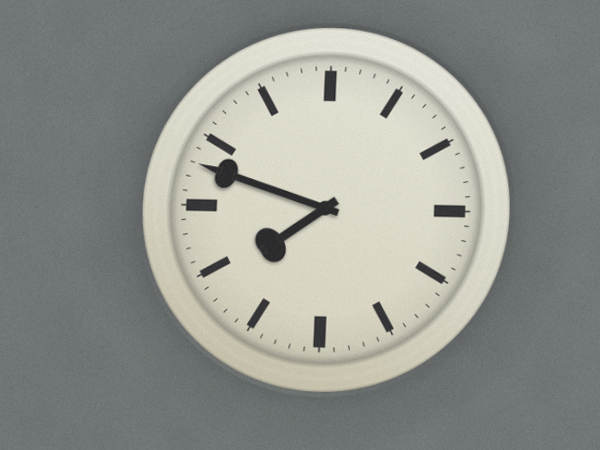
7:48
